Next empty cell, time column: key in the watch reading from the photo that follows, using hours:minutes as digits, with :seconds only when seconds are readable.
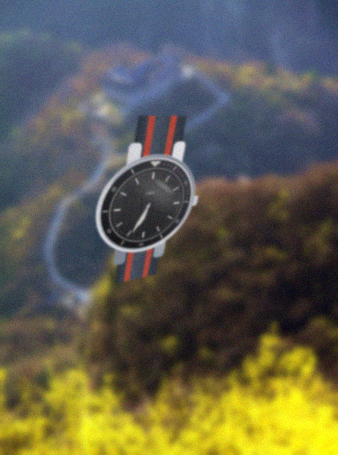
6:34
